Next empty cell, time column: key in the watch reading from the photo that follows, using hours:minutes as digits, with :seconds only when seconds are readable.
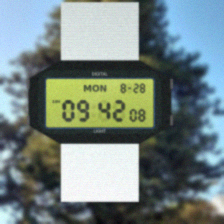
9:42:08
